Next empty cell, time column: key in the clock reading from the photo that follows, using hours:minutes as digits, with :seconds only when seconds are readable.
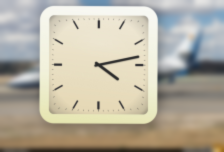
4:13
